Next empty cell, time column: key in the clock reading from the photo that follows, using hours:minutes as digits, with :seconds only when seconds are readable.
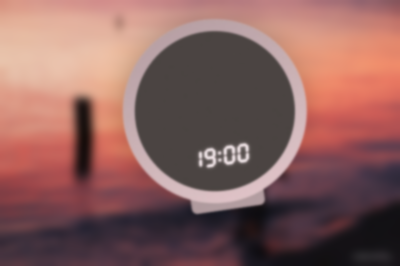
19:00
